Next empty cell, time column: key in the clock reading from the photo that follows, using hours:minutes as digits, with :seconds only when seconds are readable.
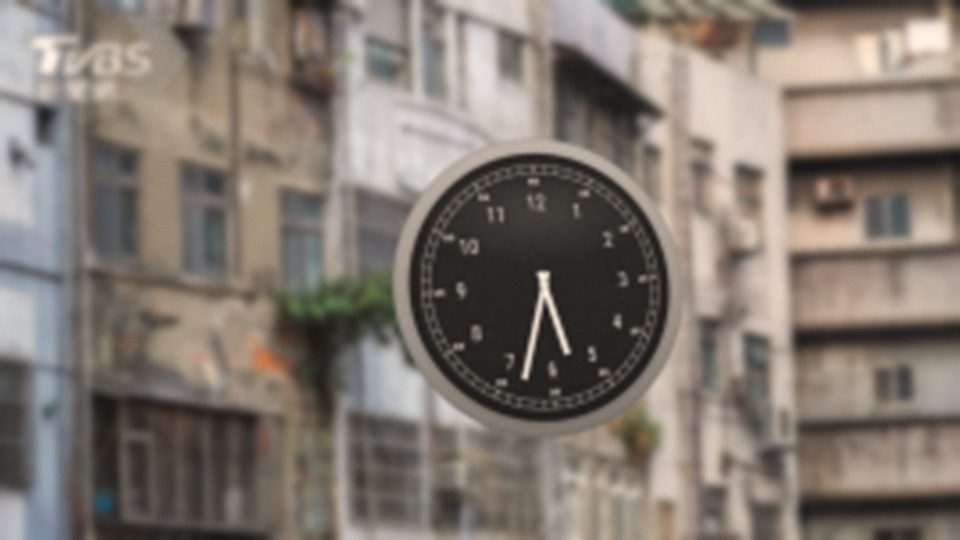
5:33
